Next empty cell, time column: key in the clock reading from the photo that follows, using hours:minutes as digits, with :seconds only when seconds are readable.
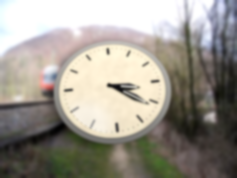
3:21
